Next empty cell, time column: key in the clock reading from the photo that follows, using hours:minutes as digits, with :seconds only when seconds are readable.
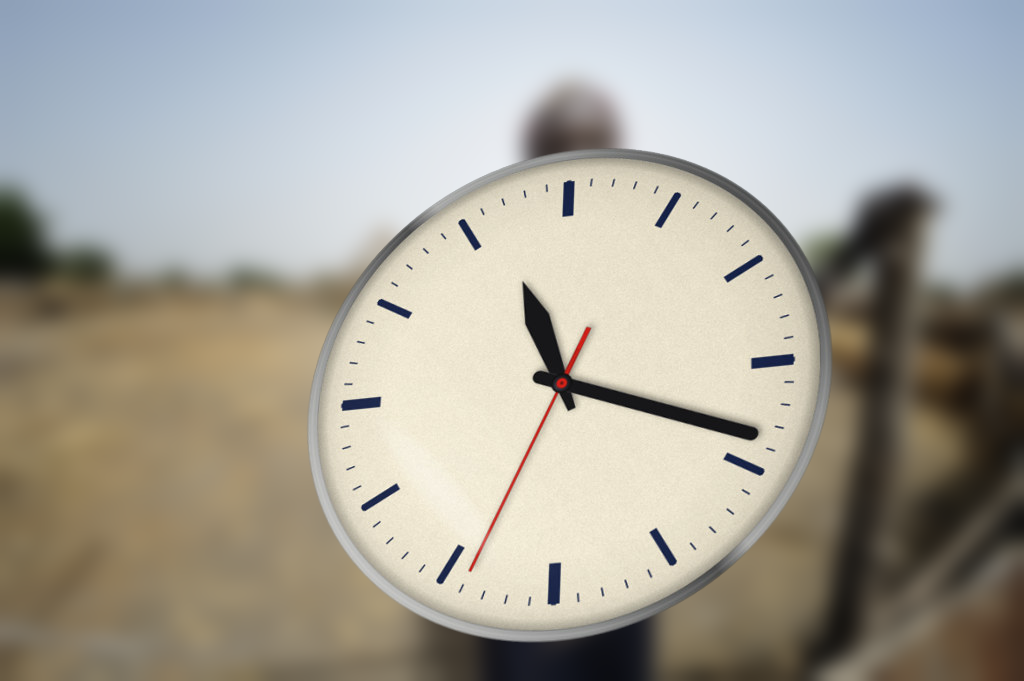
11:18:34
